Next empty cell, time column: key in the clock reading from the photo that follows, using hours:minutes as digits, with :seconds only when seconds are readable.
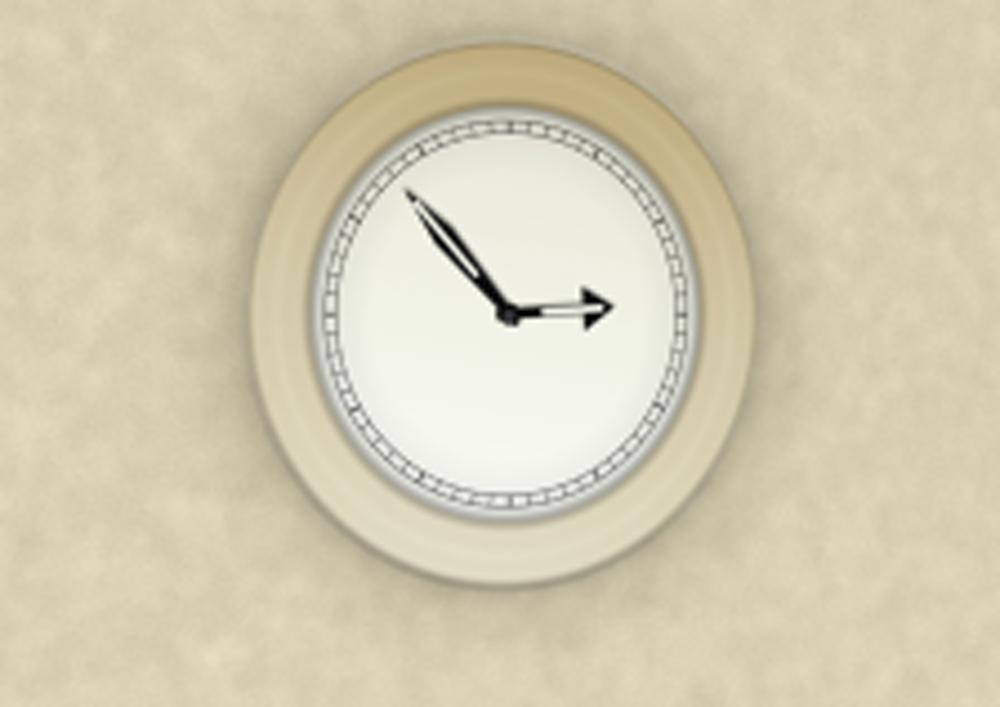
2:53
